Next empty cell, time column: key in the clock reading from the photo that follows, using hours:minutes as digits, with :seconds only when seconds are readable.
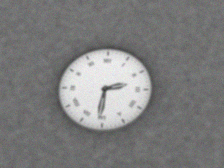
2:31
